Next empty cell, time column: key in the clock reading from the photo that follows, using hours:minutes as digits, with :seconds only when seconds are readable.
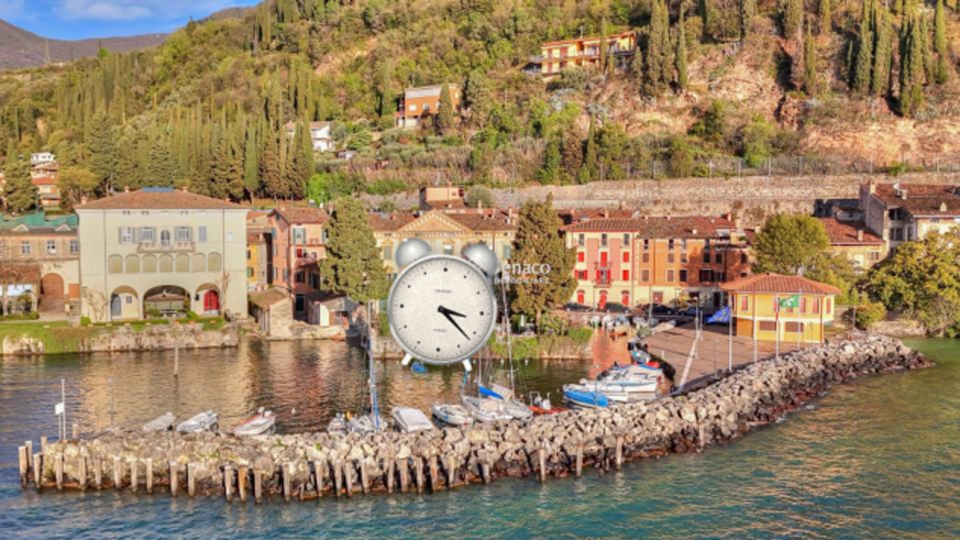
3:22
